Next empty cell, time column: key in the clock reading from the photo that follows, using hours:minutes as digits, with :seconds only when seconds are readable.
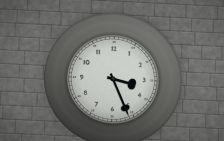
3:26
